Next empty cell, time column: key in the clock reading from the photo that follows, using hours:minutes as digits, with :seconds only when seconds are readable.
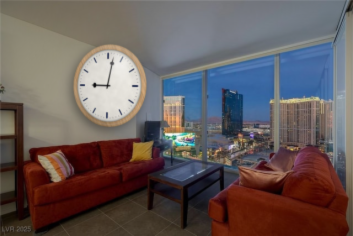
9:02
